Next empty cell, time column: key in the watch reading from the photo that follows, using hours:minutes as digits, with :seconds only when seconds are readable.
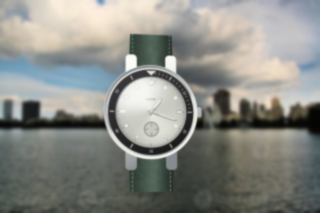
1:18
